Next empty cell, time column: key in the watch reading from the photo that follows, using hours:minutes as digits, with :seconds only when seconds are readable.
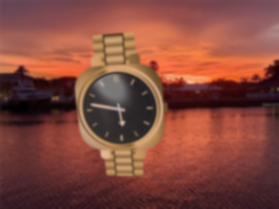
5:47
